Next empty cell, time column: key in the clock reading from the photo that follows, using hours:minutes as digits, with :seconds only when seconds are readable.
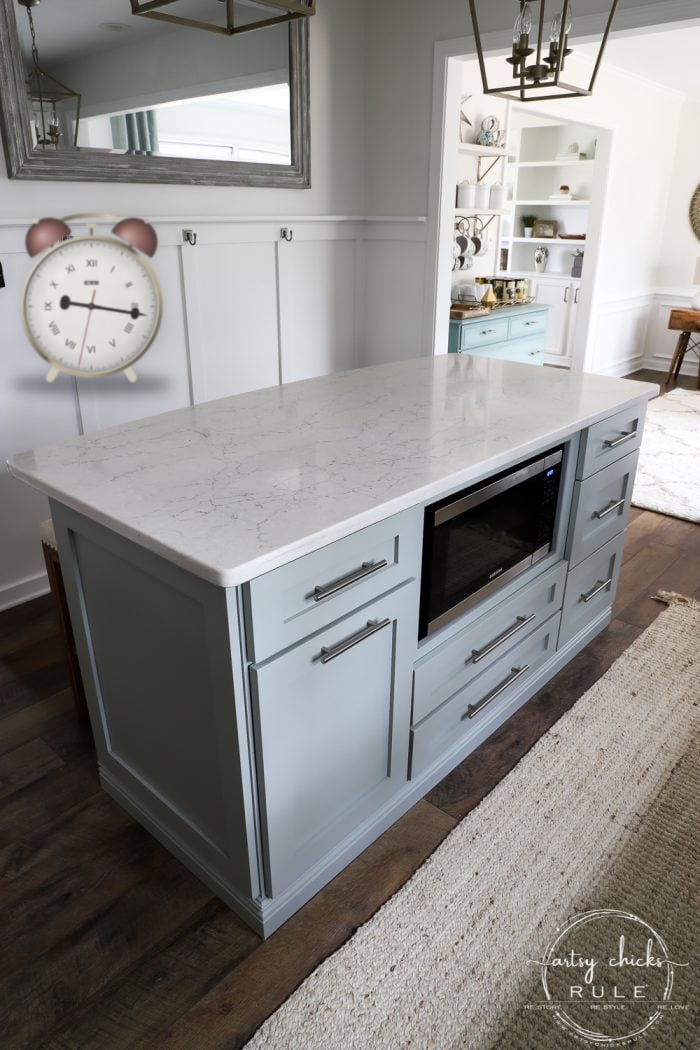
9:16:32
